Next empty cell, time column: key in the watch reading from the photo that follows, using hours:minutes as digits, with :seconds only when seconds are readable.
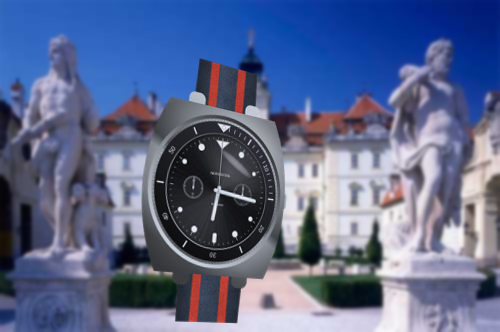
6:16
